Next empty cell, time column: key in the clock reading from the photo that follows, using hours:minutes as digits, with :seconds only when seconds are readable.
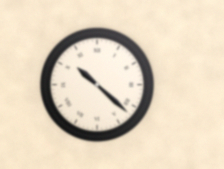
10:22
